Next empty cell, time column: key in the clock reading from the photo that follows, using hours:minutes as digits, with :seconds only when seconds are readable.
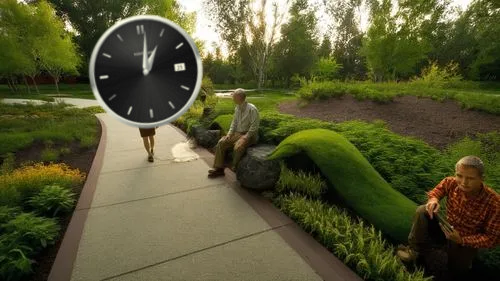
1:01
